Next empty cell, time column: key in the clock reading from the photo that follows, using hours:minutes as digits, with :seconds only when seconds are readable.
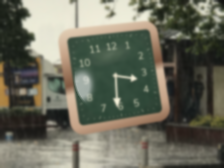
3:31
